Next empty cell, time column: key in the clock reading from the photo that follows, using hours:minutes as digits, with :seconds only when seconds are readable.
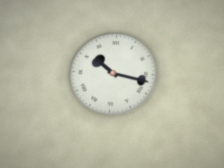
10:17
